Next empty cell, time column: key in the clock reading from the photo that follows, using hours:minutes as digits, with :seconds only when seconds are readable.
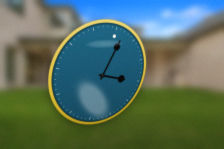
3:02
